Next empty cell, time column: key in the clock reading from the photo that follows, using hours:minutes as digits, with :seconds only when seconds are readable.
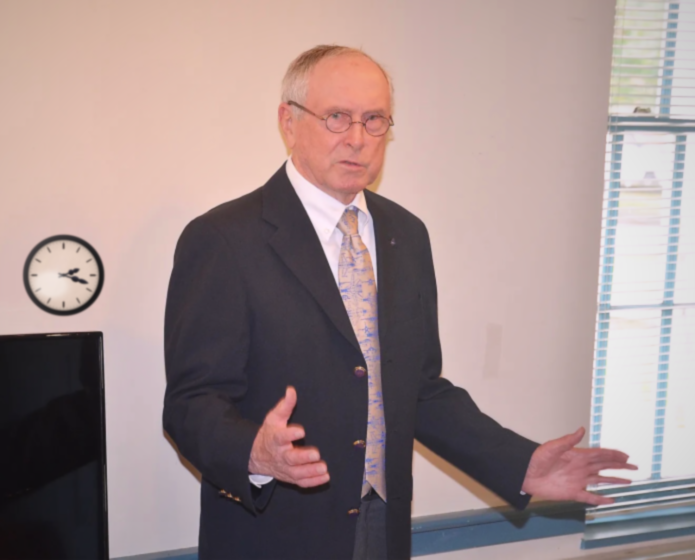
2:18
